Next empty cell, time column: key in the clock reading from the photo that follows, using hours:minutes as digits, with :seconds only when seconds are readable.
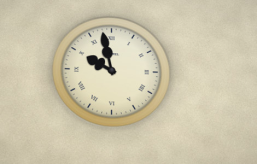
9:58
